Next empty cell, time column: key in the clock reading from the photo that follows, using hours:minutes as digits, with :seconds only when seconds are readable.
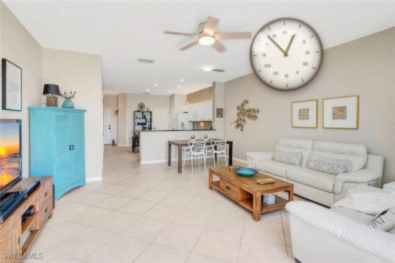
12:53
